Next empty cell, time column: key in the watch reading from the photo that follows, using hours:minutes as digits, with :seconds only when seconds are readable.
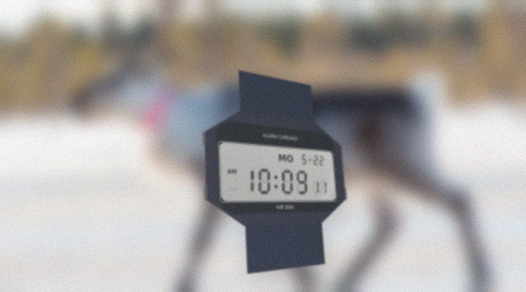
10:09:11
